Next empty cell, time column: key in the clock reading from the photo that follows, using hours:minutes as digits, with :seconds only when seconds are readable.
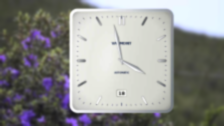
3:58
